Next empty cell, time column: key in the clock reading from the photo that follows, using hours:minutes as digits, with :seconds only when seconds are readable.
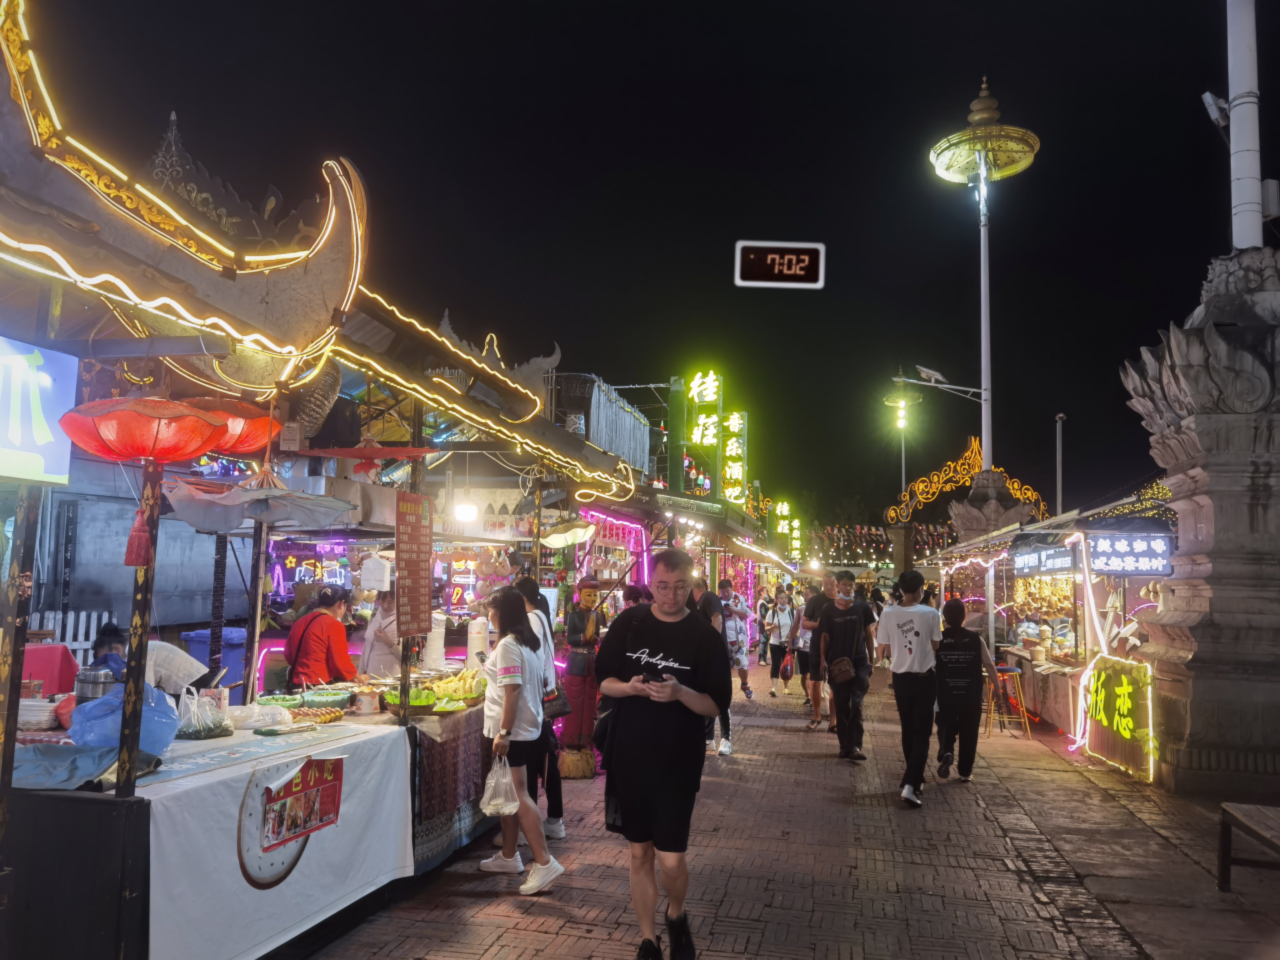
7:02
